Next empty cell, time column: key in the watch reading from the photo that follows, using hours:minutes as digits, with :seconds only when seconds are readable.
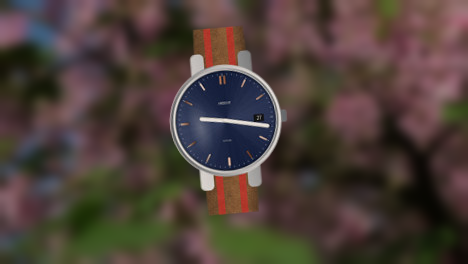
9:17
